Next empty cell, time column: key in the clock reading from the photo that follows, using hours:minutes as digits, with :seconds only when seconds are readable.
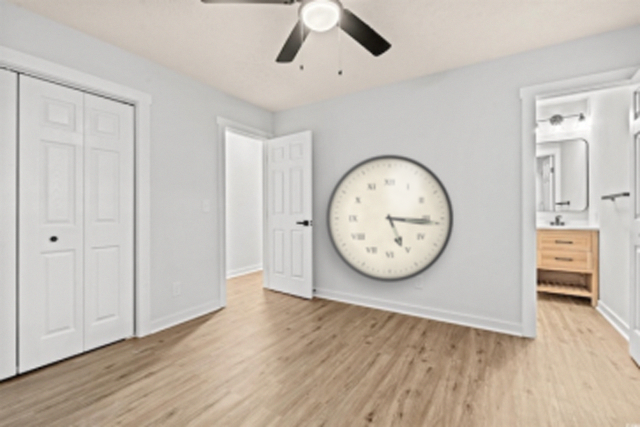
5:16
